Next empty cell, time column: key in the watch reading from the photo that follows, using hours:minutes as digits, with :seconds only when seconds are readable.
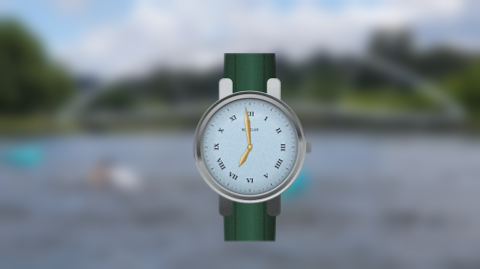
6:59
